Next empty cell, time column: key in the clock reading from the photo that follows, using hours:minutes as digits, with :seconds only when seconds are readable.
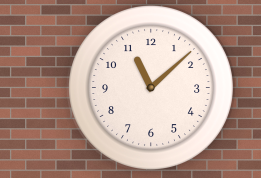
11:08
